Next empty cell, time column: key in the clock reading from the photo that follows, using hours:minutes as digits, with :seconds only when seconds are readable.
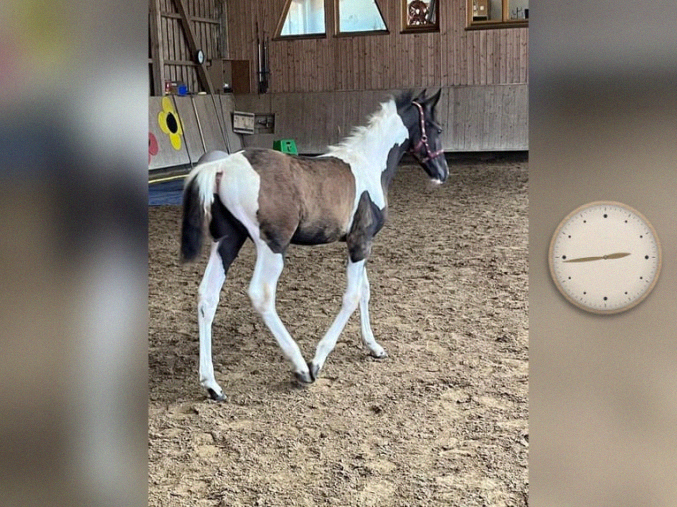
2:44
